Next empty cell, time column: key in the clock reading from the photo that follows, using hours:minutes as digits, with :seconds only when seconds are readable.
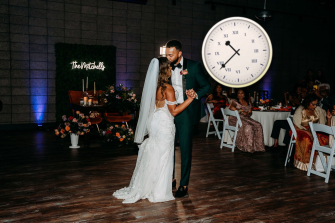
10:38
